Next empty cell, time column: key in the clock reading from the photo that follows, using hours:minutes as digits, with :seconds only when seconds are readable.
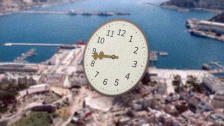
8:43
